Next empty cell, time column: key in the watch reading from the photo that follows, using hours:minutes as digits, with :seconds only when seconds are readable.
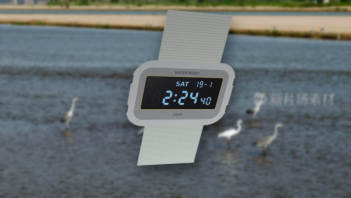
2:24:40
